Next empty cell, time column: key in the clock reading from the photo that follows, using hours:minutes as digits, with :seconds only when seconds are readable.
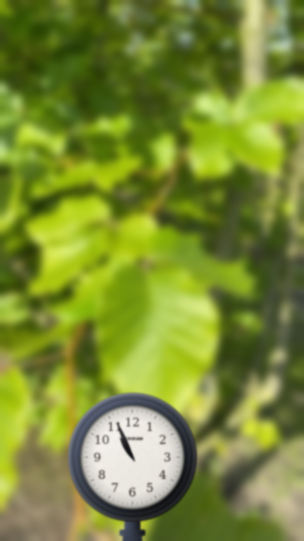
10:56
